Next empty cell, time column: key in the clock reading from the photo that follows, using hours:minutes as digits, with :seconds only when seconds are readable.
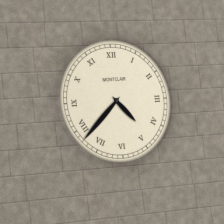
4:38
